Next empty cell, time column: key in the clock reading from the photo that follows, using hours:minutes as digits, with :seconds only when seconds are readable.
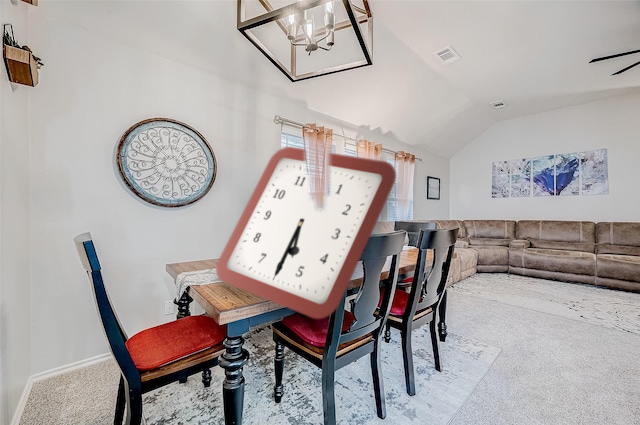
5:30
